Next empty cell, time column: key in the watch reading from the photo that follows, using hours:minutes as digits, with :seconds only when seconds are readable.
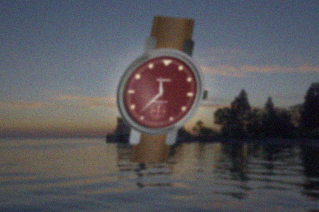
11:37
